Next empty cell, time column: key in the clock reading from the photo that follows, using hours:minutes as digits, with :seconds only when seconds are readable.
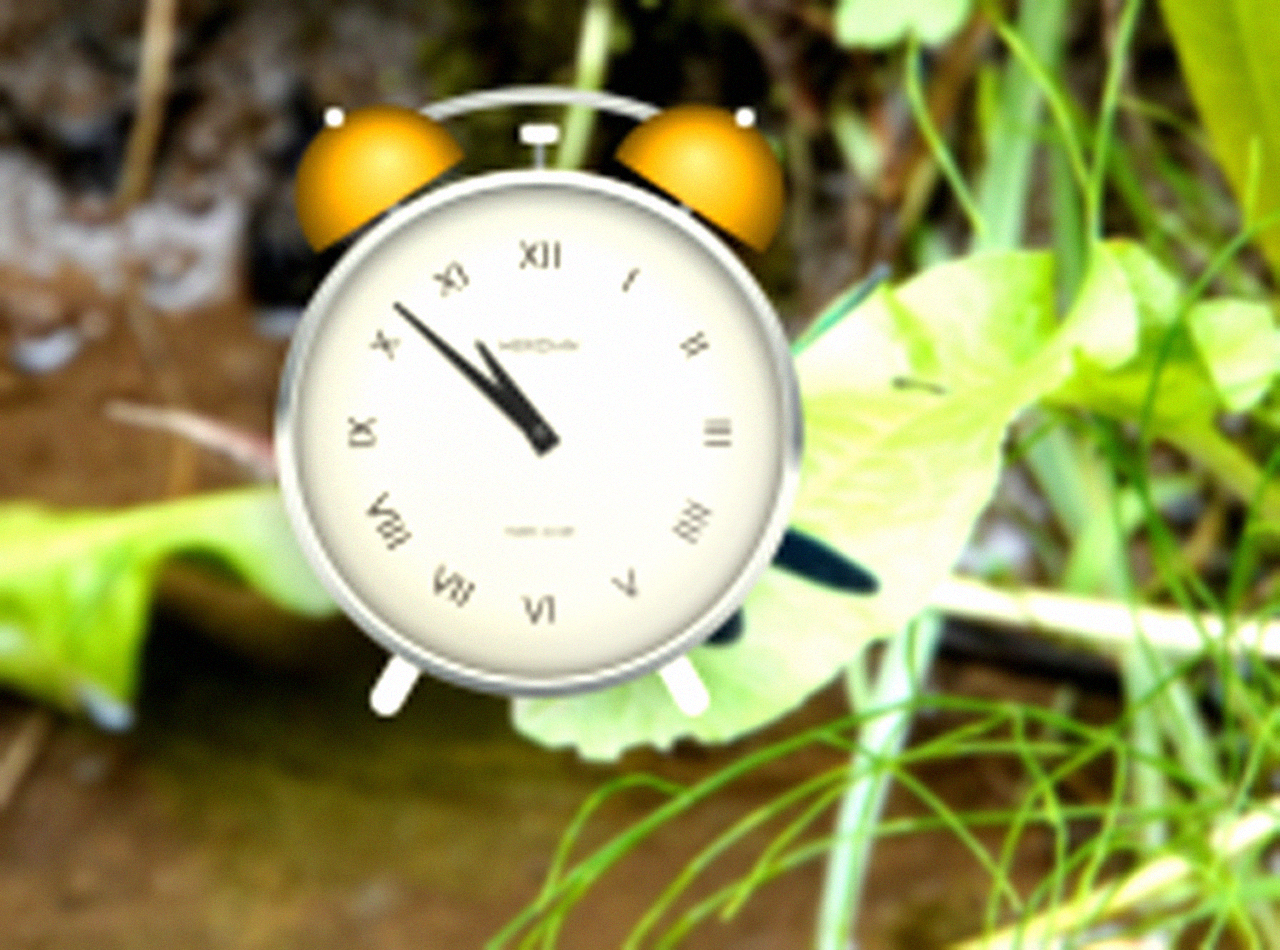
10:52
